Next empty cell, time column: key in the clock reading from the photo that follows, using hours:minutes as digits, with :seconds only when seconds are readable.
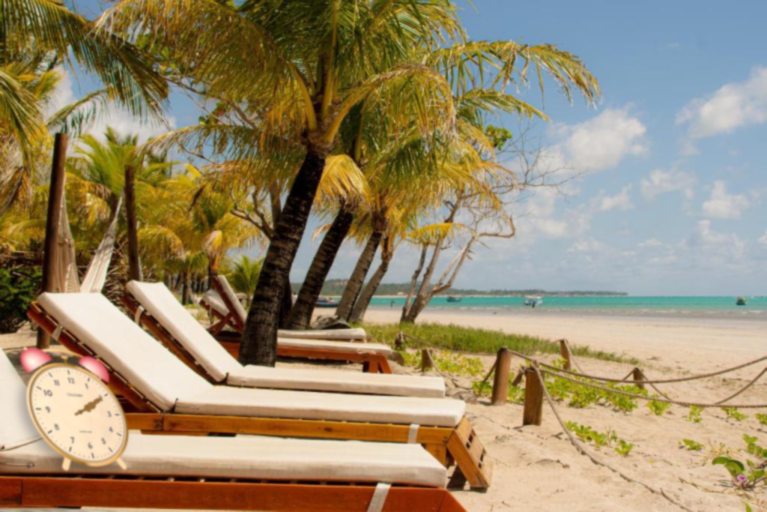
2:10
